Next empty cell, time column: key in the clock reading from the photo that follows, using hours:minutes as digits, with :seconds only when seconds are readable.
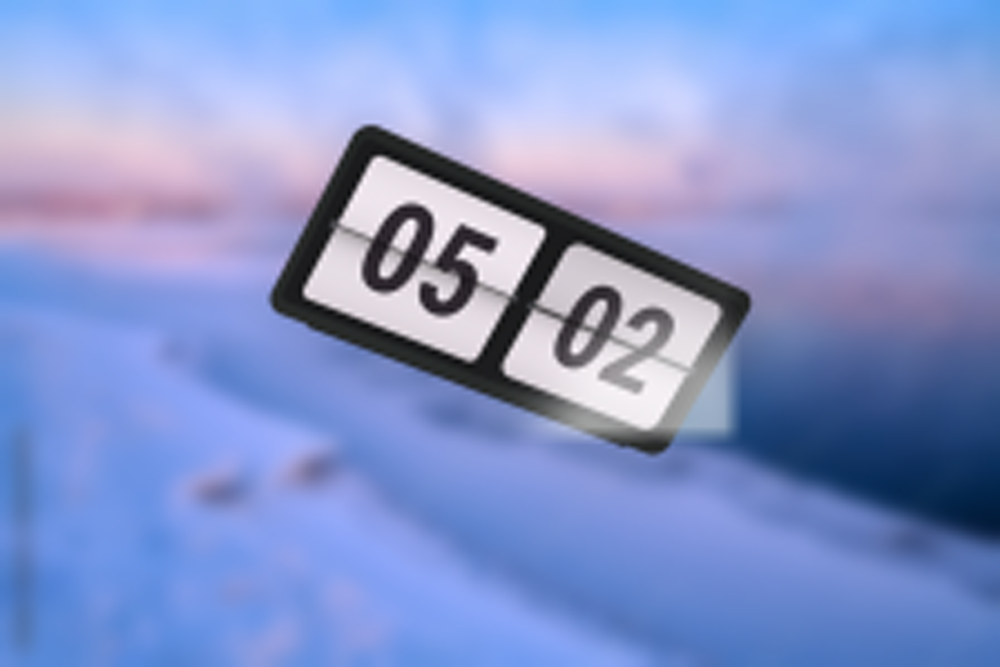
5:02
